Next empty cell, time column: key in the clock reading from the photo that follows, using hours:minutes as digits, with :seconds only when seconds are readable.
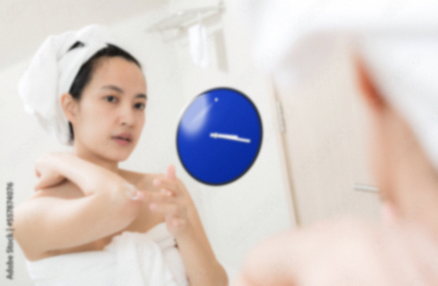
3:17
